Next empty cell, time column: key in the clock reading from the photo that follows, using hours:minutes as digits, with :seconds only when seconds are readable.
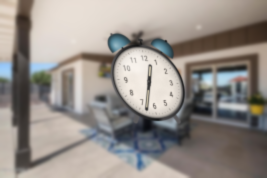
12:33
